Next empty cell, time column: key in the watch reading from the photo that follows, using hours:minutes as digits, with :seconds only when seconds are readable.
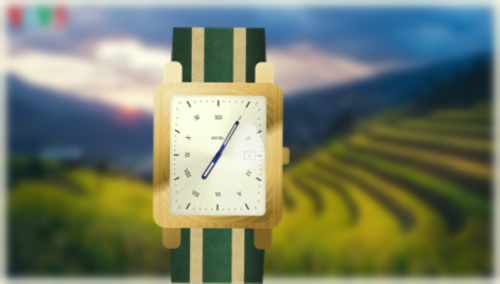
7:05
